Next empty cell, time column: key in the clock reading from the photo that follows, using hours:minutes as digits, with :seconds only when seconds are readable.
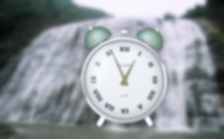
12:56
